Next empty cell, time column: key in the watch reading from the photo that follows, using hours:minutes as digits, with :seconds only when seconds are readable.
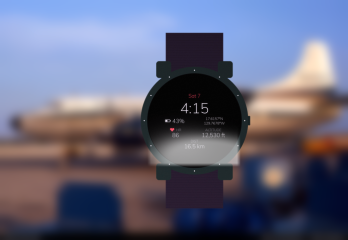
4:15
